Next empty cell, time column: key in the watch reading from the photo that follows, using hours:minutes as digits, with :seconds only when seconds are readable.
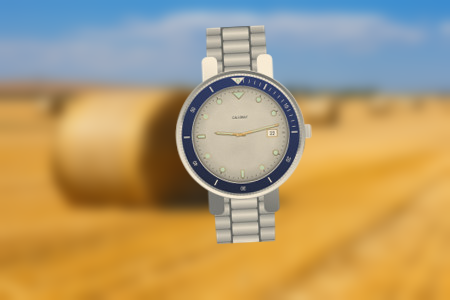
9:13
